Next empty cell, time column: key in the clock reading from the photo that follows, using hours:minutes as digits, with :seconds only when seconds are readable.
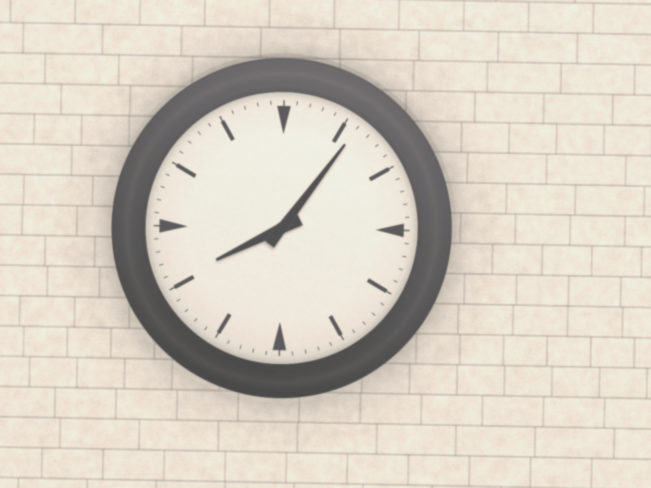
8:06
